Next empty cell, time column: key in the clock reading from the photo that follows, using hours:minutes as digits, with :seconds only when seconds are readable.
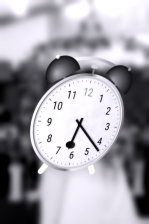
6:22
